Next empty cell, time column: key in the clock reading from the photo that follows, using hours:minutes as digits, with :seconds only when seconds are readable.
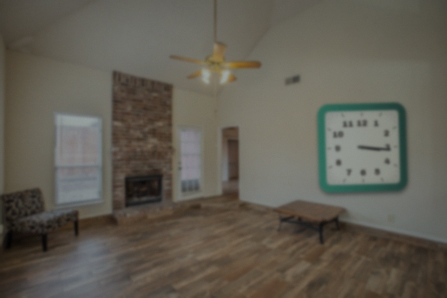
3:16
